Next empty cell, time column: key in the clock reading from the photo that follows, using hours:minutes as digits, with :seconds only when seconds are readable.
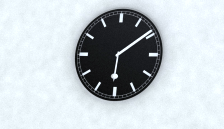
6:09
